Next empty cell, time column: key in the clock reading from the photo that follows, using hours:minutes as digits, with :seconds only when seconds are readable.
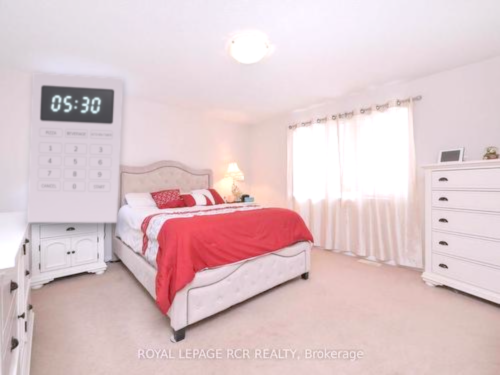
5:30
